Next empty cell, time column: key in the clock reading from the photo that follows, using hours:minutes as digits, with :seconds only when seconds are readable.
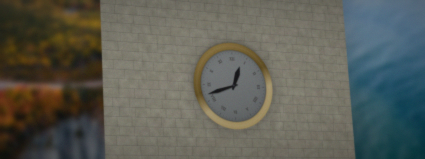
12:42
